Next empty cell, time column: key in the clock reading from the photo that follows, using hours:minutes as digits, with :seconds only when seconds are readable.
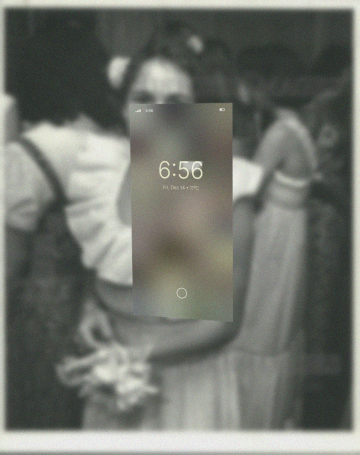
6:56
